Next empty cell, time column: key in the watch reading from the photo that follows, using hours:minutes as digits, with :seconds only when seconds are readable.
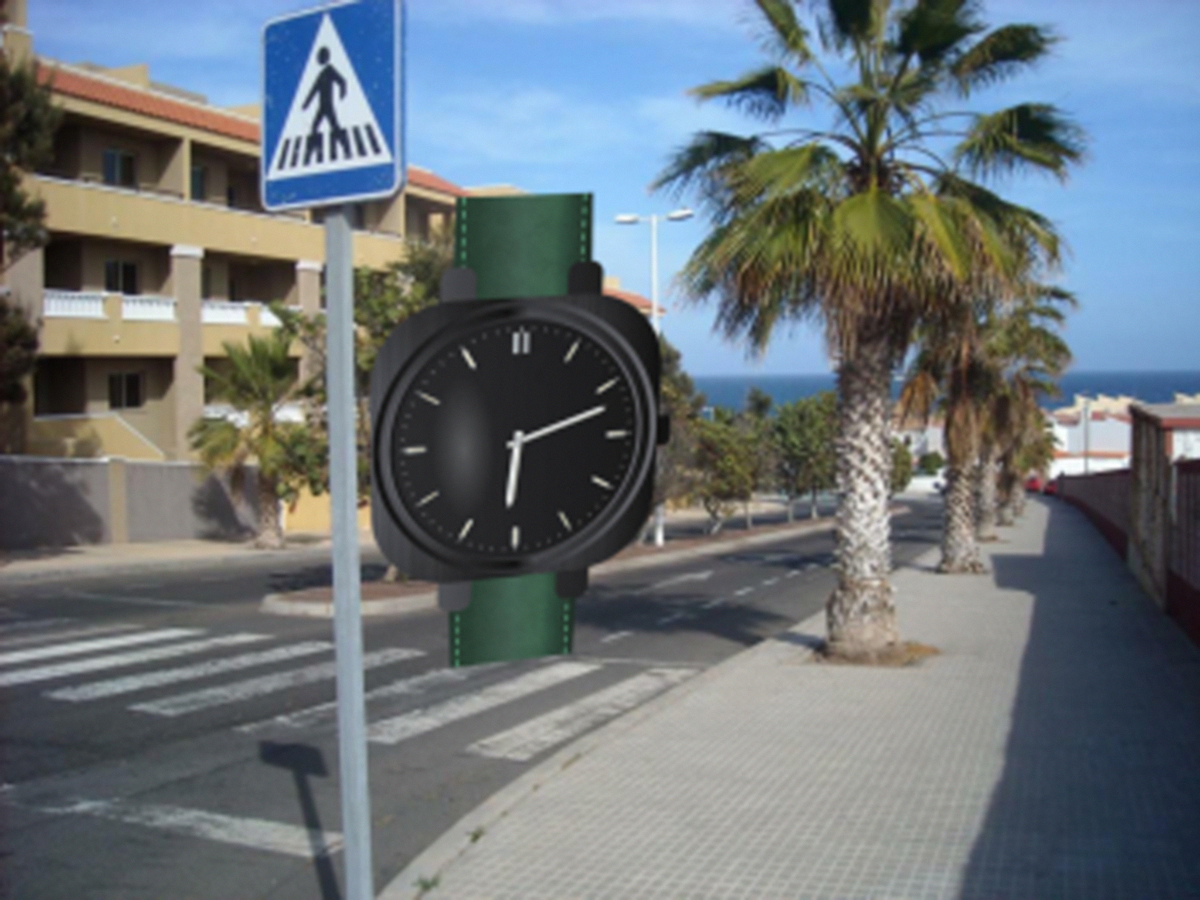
6:12
